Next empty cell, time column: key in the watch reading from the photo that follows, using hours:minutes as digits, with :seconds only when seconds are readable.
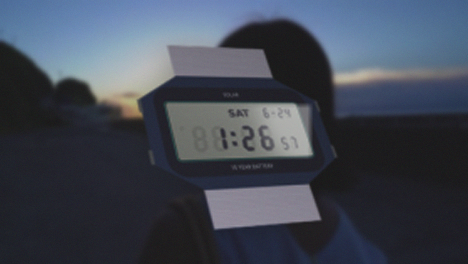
1:26:57
